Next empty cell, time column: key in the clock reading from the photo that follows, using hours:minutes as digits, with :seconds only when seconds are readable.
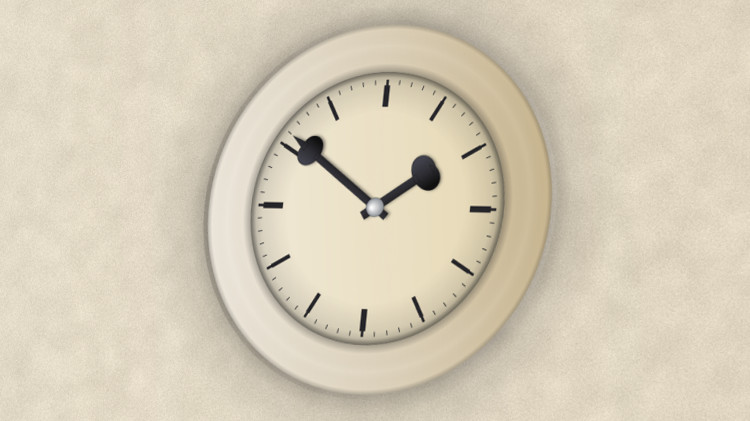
1:51
